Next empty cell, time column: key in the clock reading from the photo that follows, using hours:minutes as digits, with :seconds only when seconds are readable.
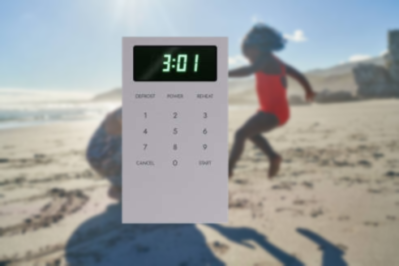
3:01
